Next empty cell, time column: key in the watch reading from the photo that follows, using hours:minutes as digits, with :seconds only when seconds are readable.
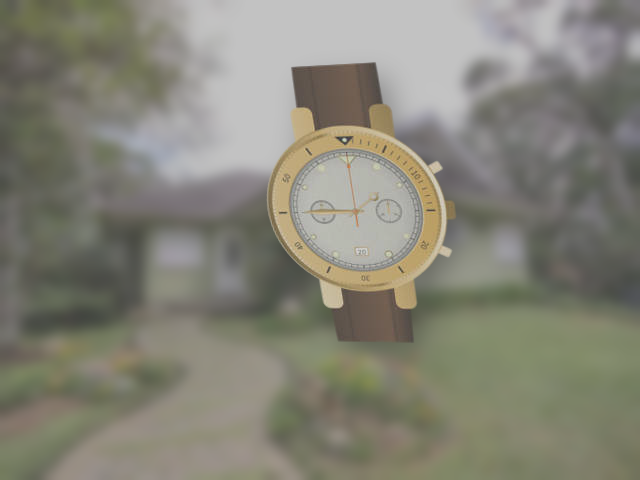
1:45
